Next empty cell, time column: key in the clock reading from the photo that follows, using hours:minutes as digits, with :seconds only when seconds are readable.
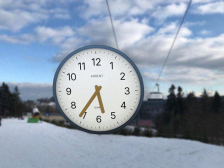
5:36
